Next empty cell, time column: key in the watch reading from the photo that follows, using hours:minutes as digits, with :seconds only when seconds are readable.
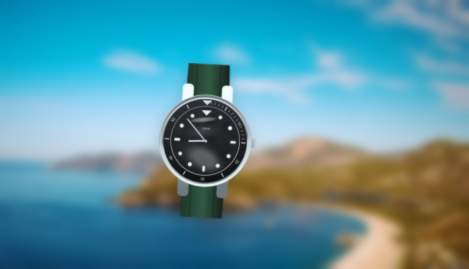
8:53
